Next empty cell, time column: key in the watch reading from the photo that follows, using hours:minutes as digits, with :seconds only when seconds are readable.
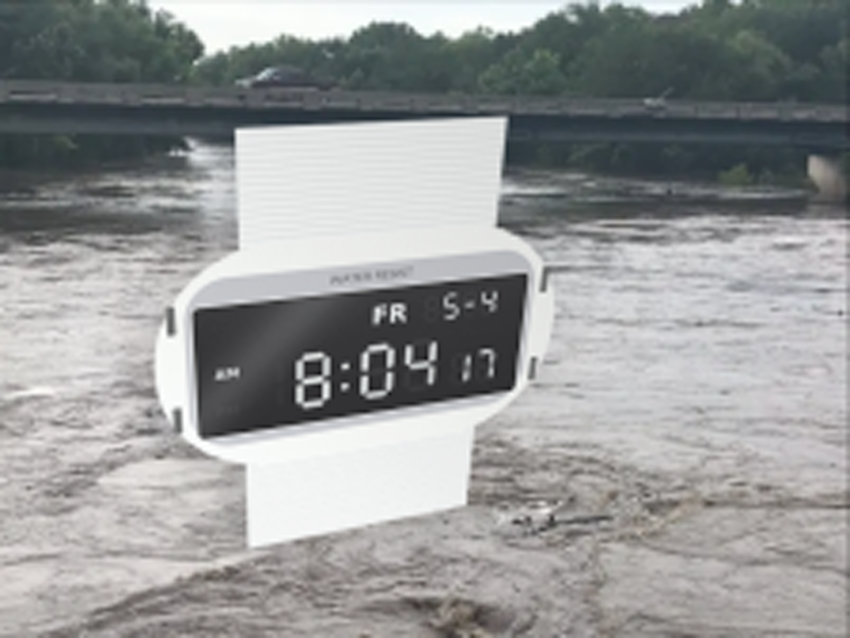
8:04:17
